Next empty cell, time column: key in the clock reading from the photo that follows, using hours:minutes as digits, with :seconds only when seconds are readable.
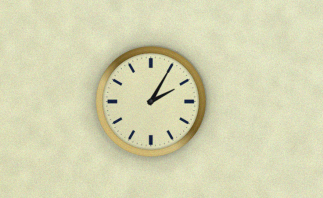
2:05
